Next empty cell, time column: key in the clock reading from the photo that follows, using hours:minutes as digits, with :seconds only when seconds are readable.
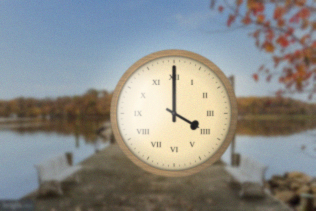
4:00
